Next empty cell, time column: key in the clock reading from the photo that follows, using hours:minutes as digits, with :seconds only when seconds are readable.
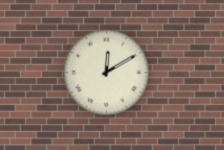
12:10
